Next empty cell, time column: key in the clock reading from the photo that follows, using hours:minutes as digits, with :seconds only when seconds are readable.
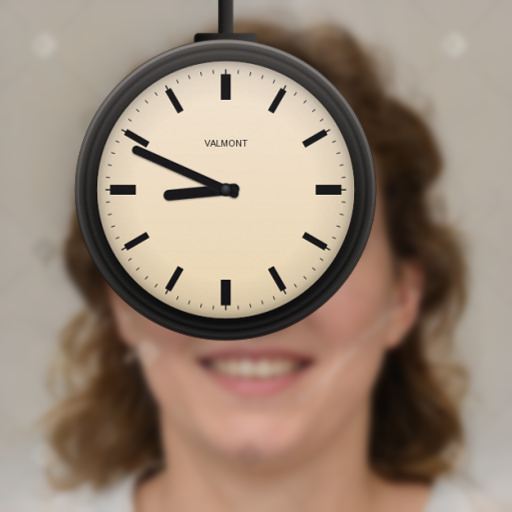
8:49
